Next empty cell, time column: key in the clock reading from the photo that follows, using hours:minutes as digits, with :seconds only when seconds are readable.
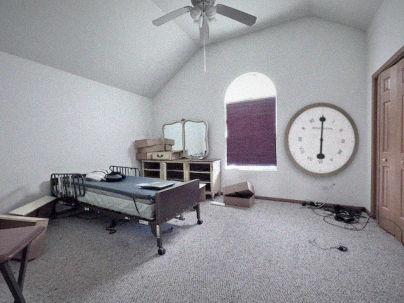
6:00
